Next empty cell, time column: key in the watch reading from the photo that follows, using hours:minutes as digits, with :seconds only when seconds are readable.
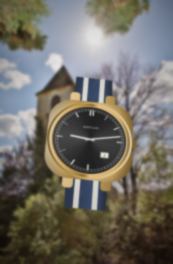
9:13
